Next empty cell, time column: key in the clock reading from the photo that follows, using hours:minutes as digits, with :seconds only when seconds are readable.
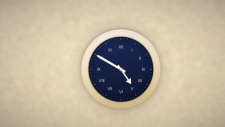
4:50
